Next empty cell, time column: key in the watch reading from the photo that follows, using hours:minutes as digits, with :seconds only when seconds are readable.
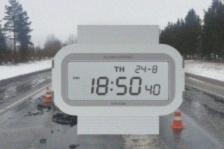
18:50:40
